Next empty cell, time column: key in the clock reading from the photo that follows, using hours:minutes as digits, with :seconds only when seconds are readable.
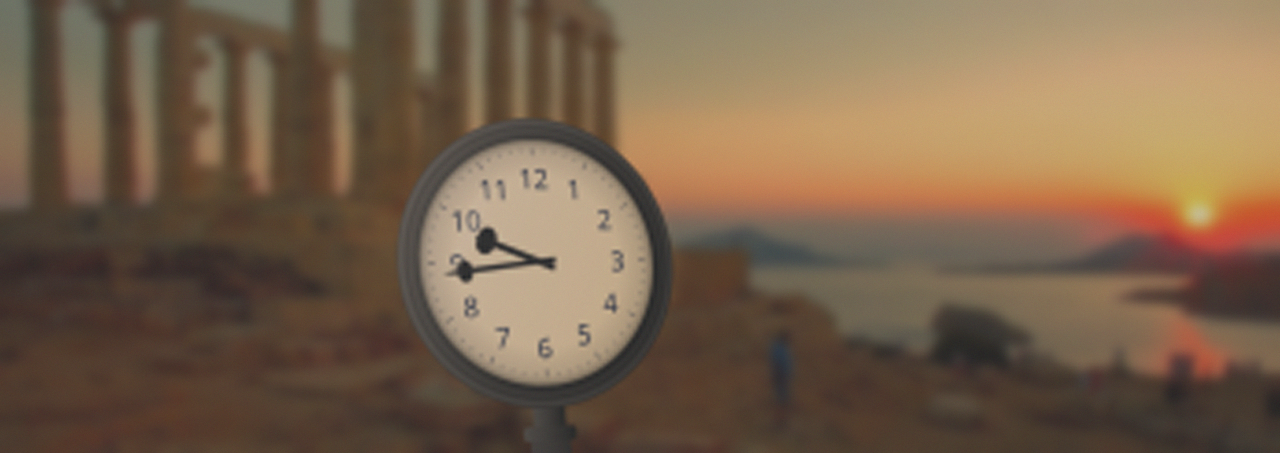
9:44
